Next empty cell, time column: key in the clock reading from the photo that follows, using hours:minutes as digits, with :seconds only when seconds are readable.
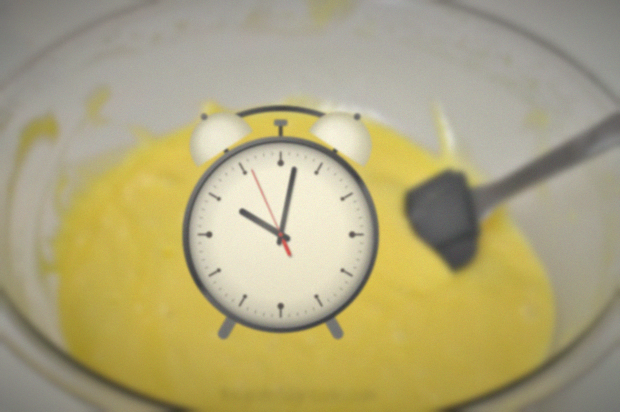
10:01:56
